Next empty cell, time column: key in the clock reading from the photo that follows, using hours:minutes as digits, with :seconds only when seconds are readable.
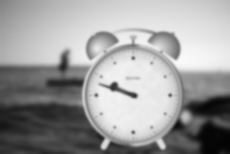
9:48
